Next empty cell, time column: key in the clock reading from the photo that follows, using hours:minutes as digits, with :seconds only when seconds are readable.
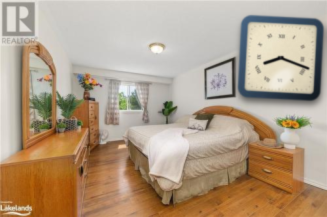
8:18
